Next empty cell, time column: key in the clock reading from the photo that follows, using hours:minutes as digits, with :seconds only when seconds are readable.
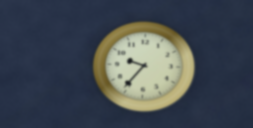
9:36
